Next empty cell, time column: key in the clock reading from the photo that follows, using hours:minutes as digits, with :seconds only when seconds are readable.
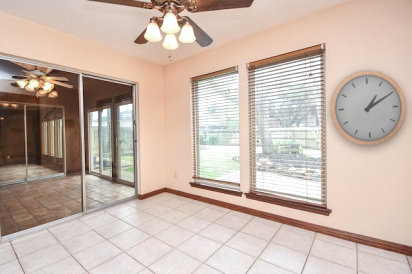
1:10
